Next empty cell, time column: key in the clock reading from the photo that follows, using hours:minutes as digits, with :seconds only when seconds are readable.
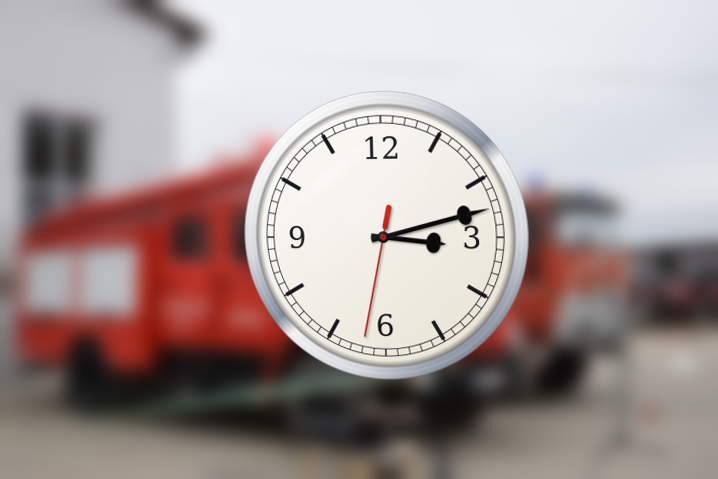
3:12:32
